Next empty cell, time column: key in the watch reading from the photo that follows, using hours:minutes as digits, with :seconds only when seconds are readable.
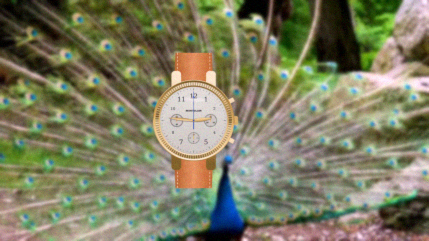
2:46
